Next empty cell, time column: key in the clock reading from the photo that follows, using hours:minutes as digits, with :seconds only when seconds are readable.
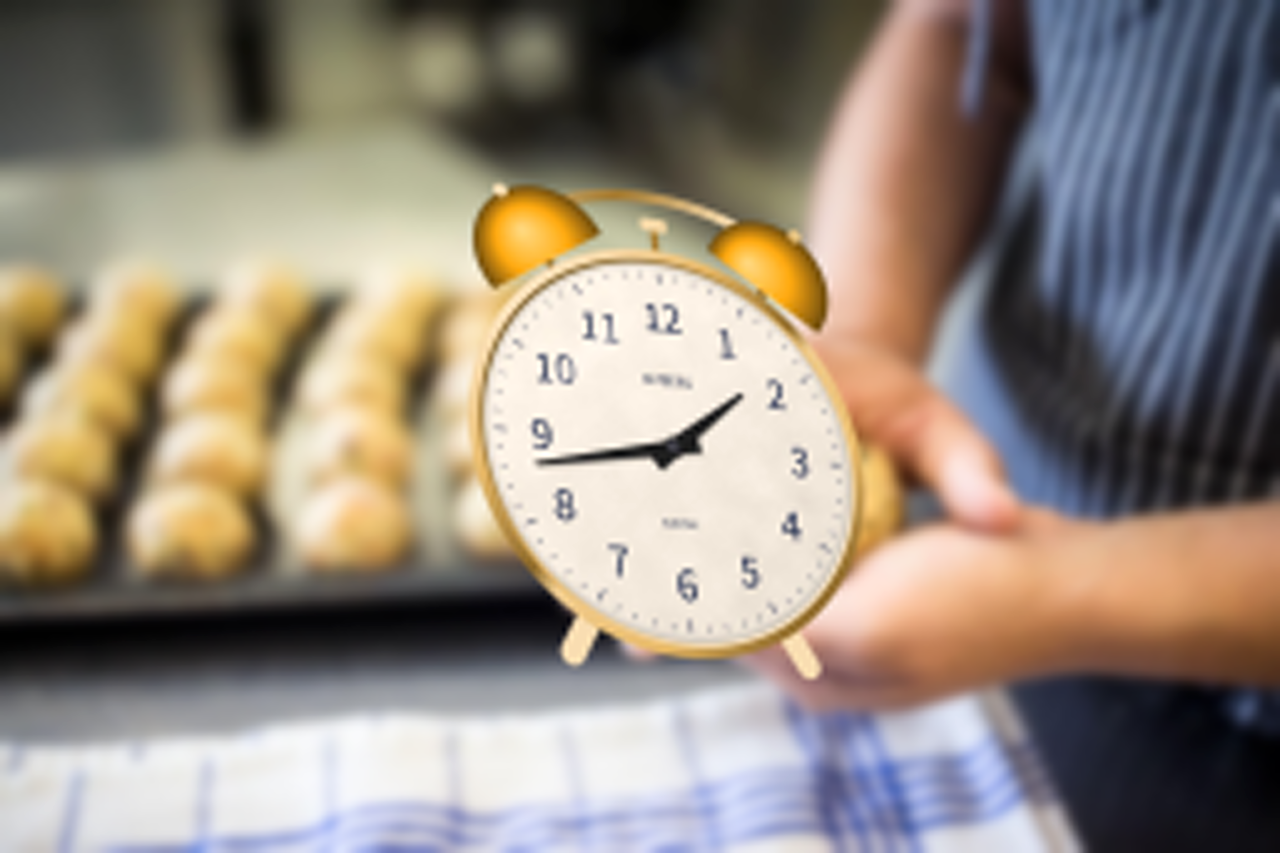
1:43
